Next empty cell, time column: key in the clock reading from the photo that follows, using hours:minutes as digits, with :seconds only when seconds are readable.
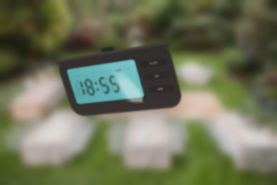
18:55
